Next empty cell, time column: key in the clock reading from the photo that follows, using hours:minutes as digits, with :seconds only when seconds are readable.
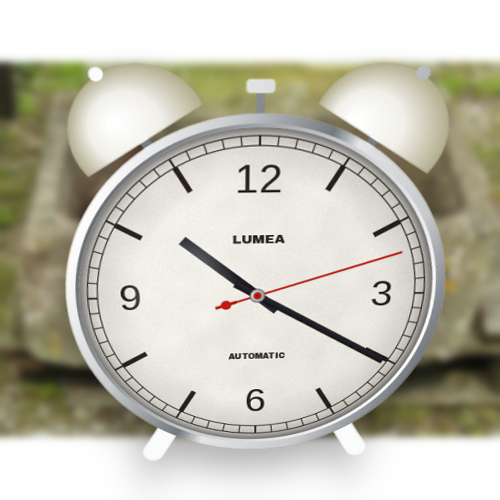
10:20:12
